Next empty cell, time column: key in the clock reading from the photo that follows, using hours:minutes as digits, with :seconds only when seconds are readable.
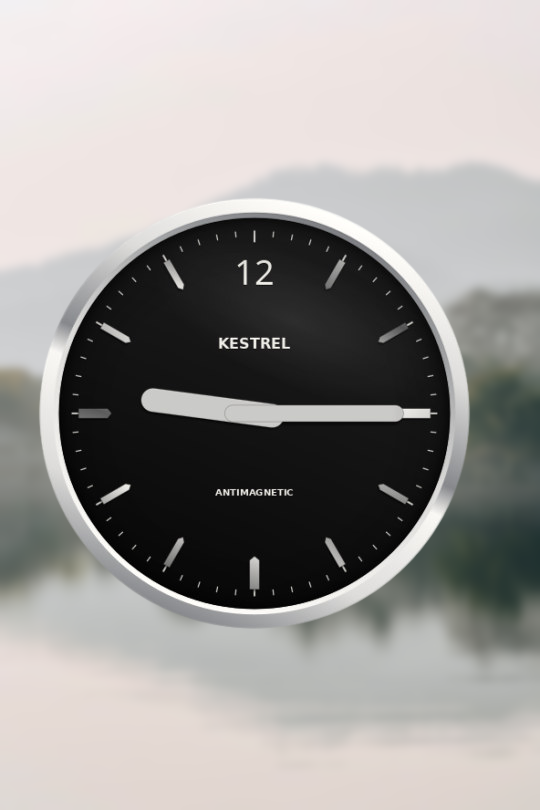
9:15
